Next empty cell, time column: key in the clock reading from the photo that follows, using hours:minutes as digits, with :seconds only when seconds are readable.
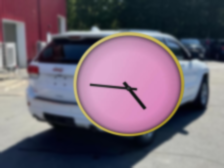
4:46
